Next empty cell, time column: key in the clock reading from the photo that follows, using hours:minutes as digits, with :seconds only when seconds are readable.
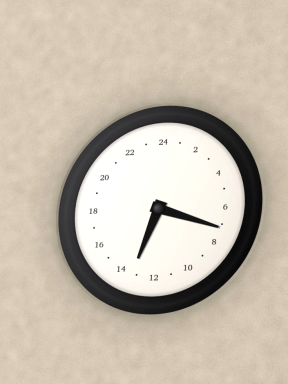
13:18
